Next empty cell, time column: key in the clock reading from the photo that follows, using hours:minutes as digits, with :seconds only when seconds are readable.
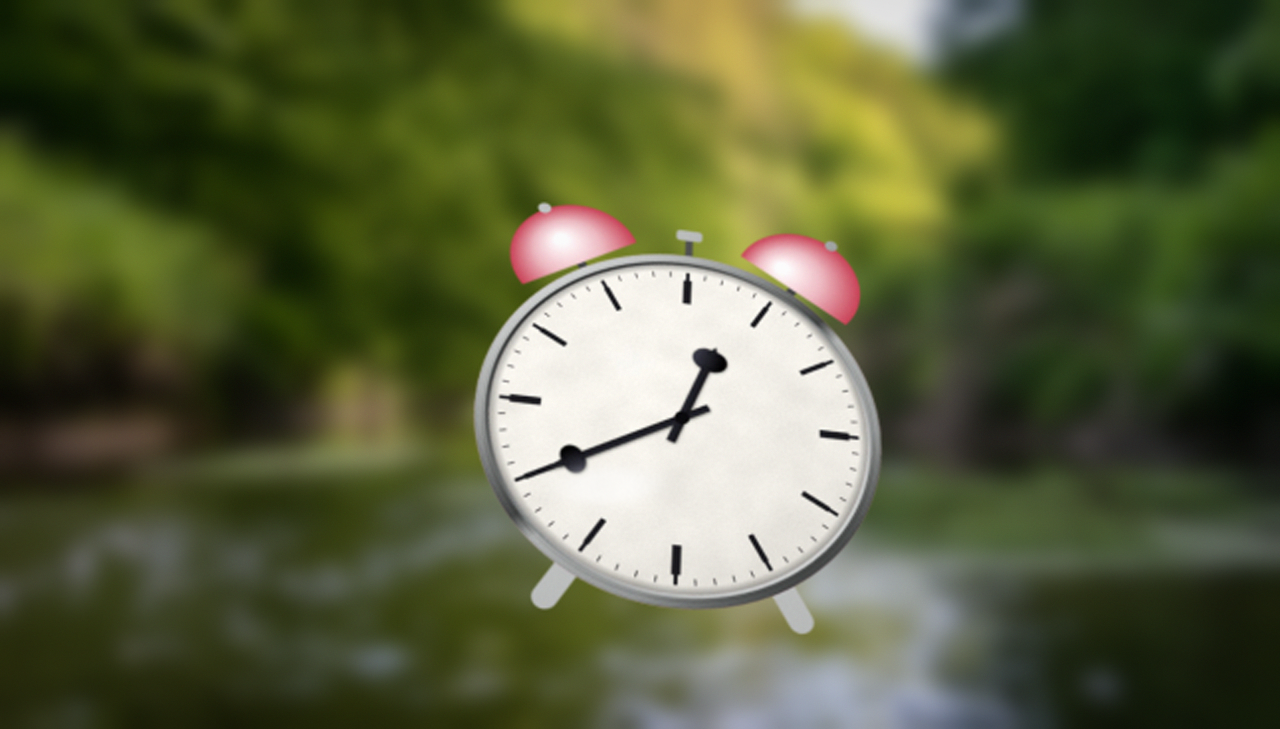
12:40
